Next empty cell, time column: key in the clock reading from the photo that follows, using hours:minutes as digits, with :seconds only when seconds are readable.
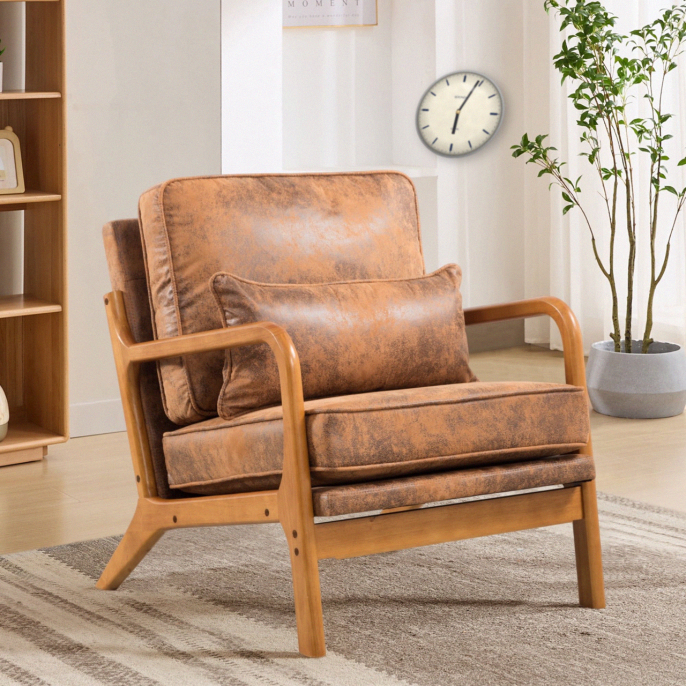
6:04
